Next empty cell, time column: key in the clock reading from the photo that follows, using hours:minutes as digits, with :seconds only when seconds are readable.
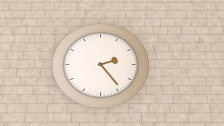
2:24
